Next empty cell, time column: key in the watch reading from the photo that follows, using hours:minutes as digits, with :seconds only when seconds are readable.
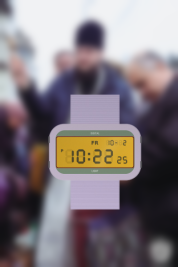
10:22:25
